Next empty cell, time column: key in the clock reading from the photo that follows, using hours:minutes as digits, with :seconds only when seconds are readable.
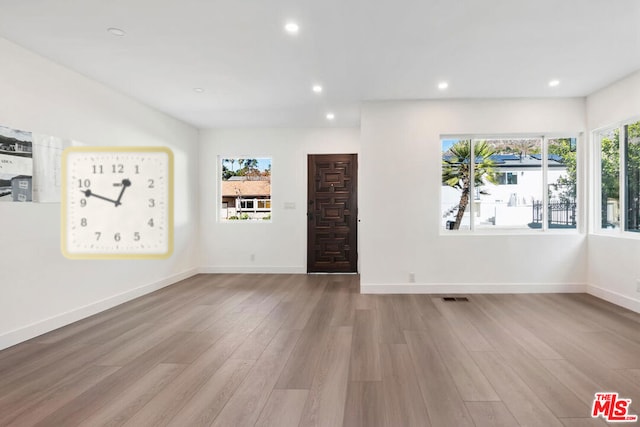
12:48
